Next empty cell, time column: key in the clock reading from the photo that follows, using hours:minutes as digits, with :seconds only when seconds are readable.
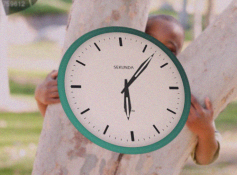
6:07
